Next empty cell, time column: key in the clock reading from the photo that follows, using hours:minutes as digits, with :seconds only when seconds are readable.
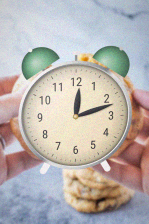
12:12
